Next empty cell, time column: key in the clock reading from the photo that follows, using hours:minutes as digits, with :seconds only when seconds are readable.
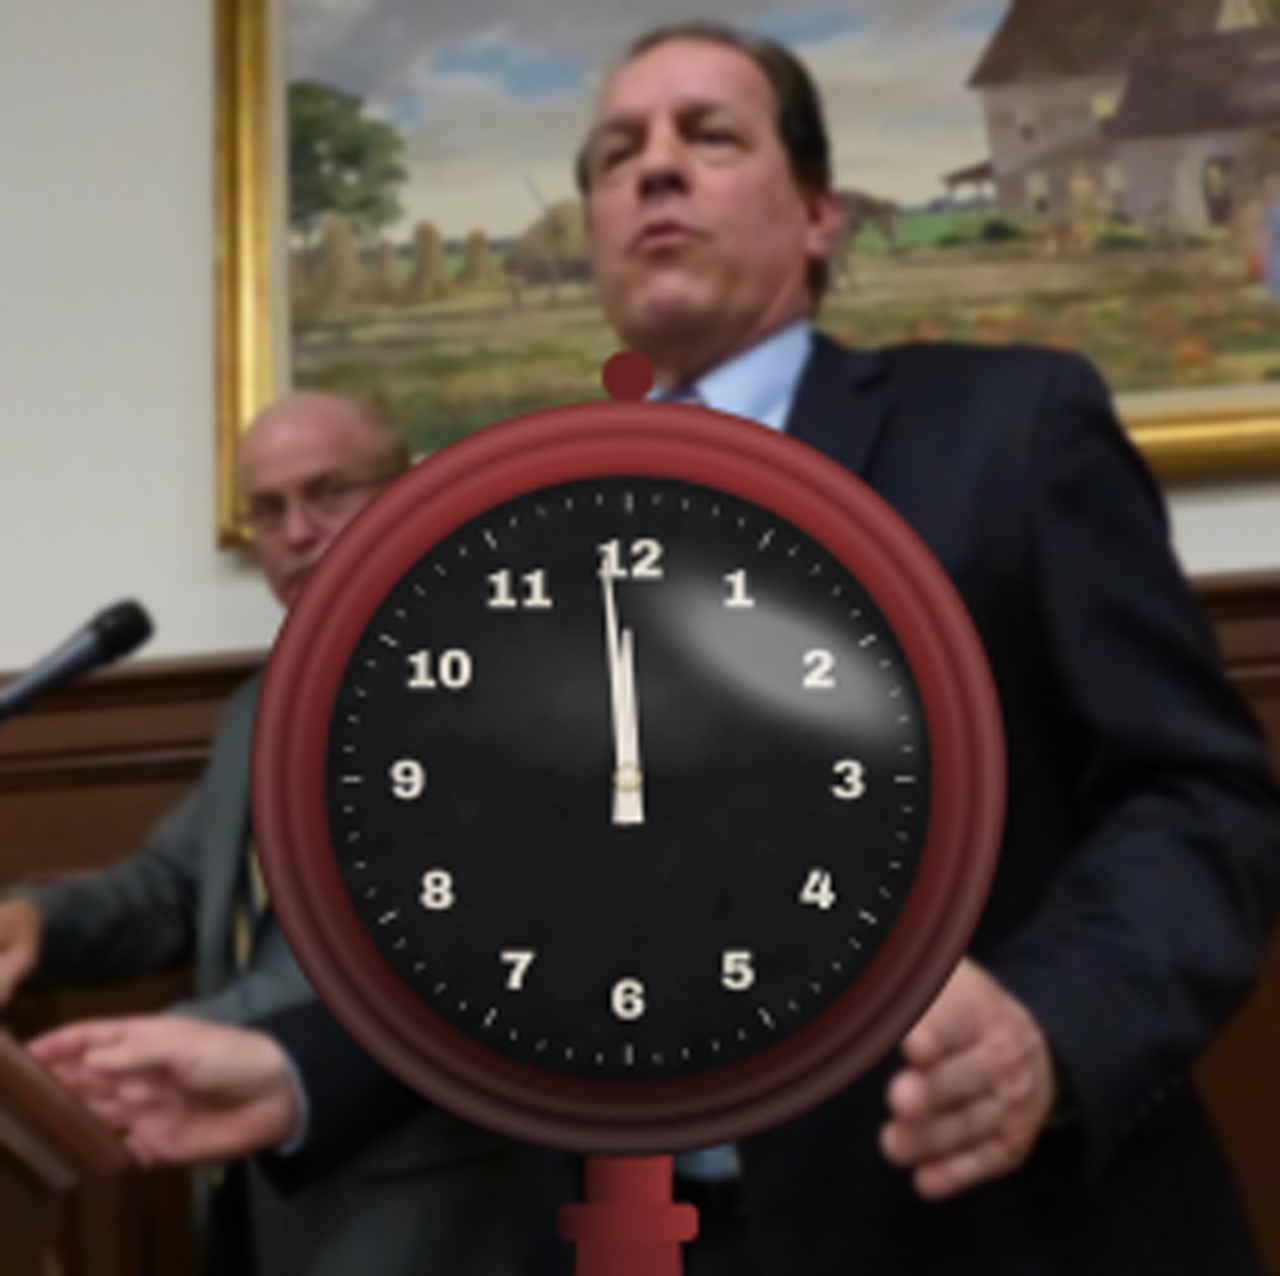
11:59
